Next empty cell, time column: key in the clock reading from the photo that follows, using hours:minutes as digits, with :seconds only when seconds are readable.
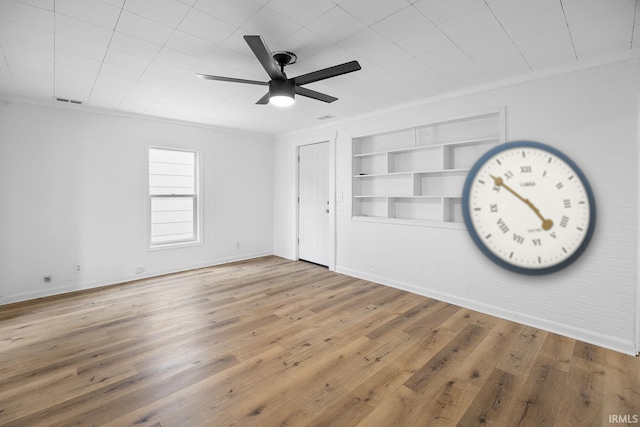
4:52
